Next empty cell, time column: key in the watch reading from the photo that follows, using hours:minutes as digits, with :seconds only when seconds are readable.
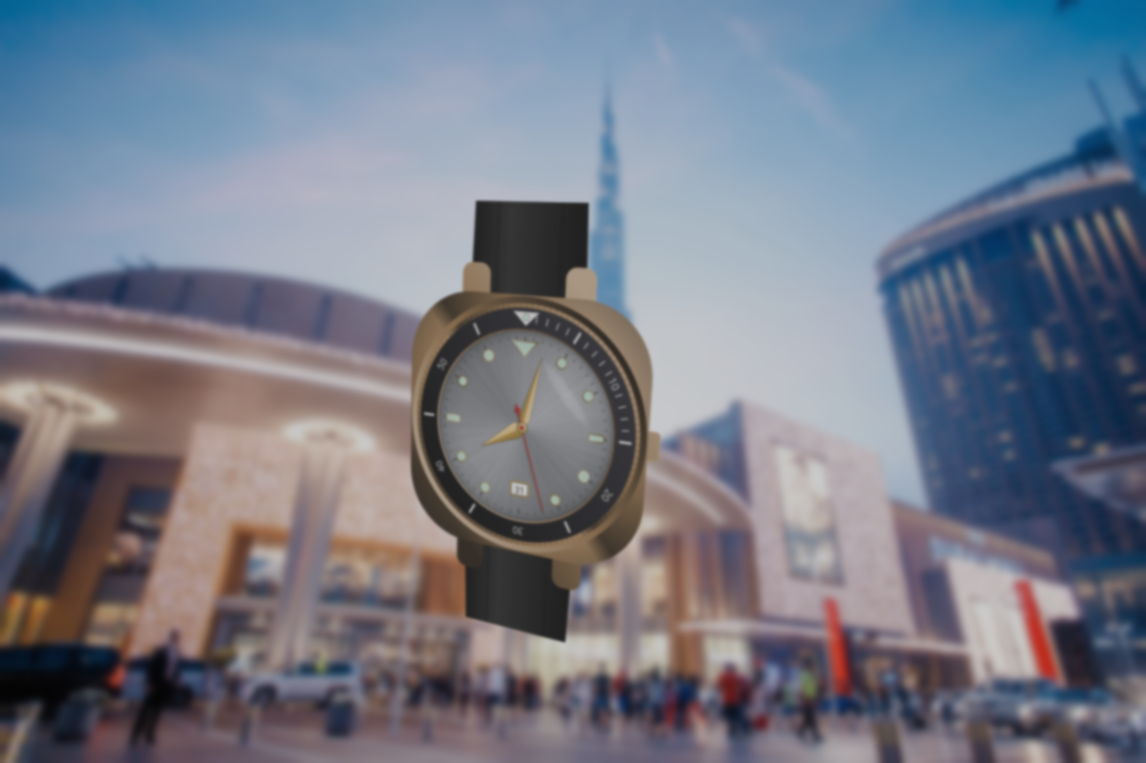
8:02:27
